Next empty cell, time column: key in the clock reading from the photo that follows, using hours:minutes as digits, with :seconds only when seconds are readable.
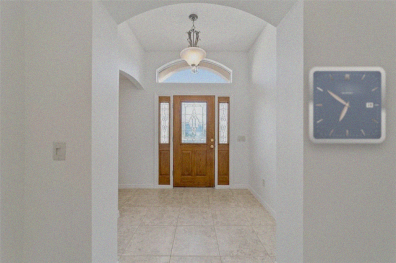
6:51
